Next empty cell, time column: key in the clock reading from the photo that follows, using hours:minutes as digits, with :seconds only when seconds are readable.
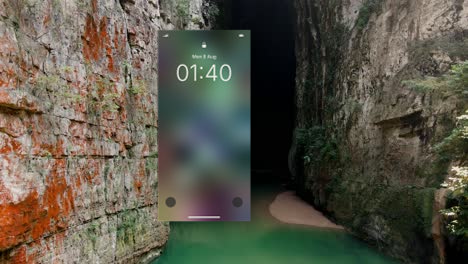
1:40
